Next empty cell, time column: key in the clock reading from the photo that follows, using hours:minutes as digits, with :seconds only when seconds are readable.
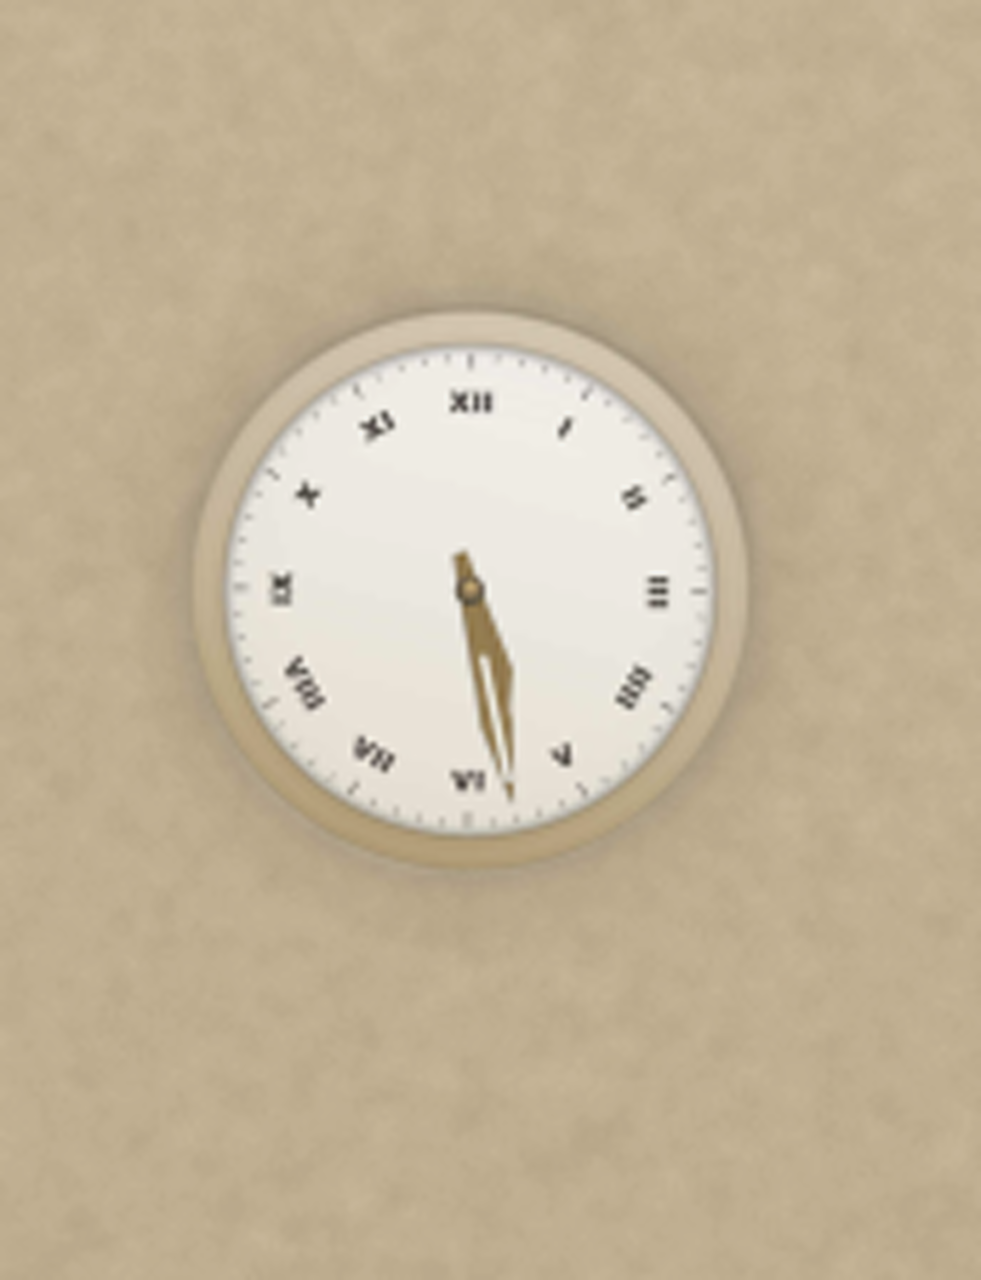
5:28
